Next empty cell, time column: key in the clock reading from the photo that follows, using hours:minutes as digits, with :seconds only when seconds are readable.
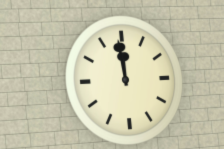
11:59
